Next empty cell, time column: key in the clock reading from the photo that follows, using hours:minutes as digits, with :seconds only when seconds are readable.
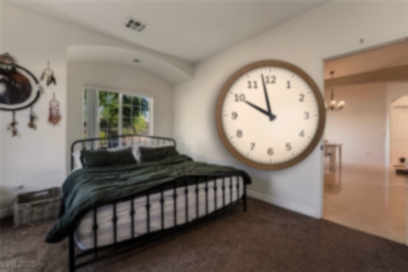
9:58
